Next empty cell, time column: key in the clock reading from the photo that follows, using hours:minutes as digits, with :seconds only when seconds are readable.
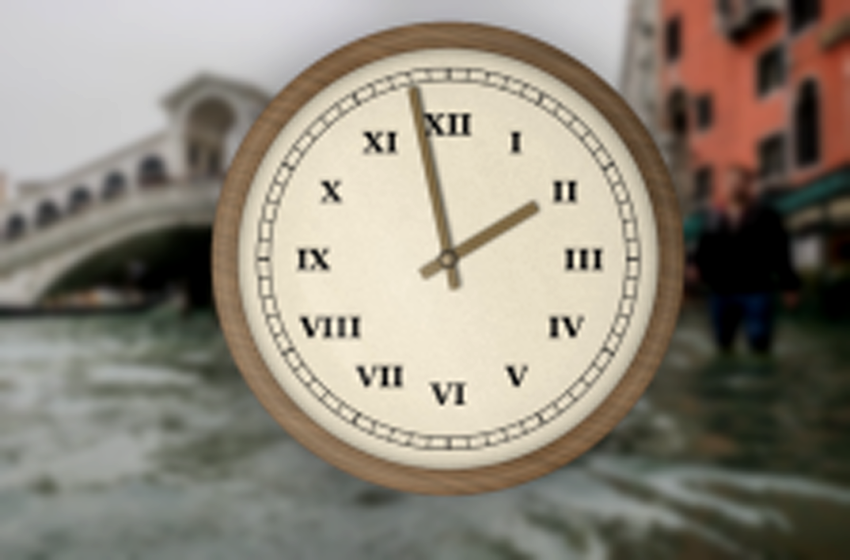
1:58
